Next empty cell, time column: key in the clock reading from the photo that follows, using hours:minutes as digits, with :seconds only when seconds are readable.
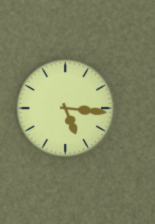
5:16
